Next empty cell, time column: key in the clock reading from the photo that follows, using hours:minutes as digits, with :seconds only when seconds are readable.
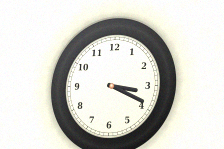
3:19
